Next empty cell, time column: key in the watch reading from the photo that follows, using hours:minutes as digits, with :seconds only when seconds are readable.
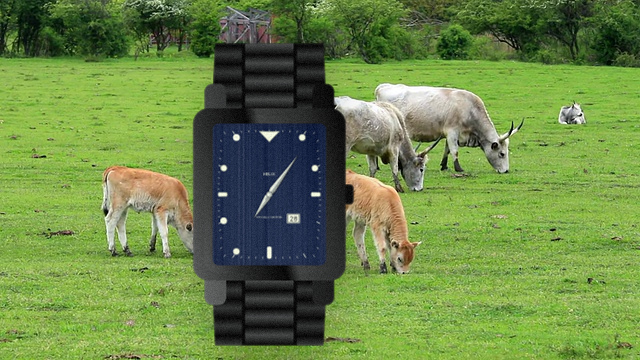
7:06
